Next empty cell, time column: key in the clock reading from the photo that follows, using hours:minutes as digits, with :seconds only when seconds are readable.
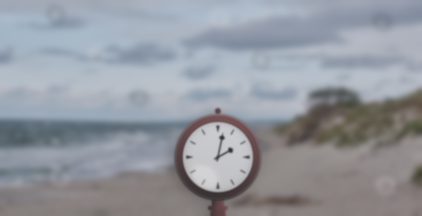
2:02
